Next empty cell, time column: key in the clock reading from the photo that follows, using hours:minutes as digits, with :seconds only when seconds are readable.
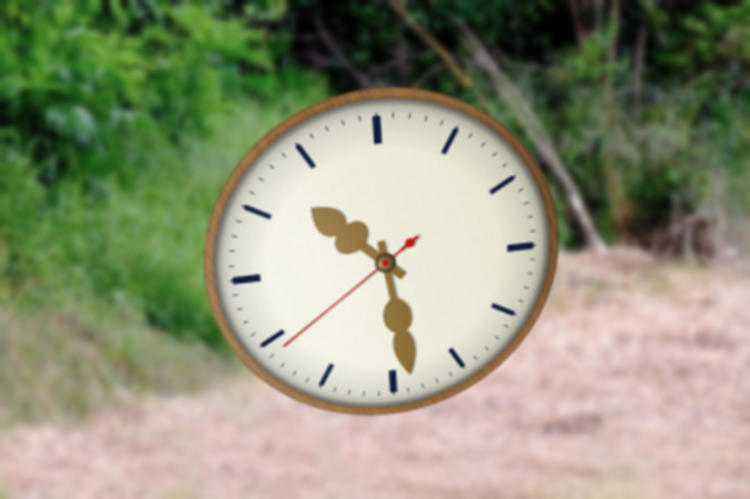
10:28:39
